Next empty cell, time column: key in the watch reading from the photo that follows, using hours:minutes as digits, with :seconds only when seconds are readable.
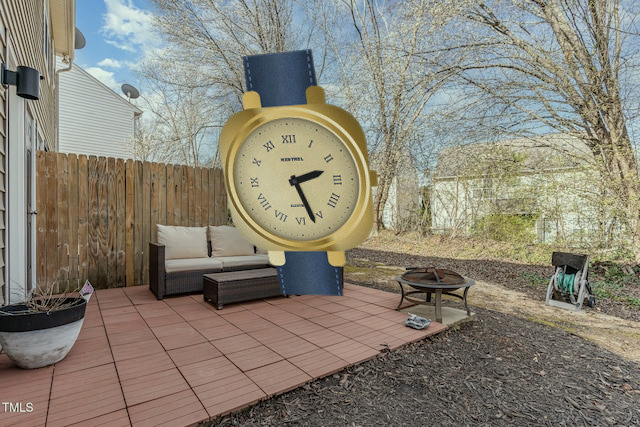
2:27
